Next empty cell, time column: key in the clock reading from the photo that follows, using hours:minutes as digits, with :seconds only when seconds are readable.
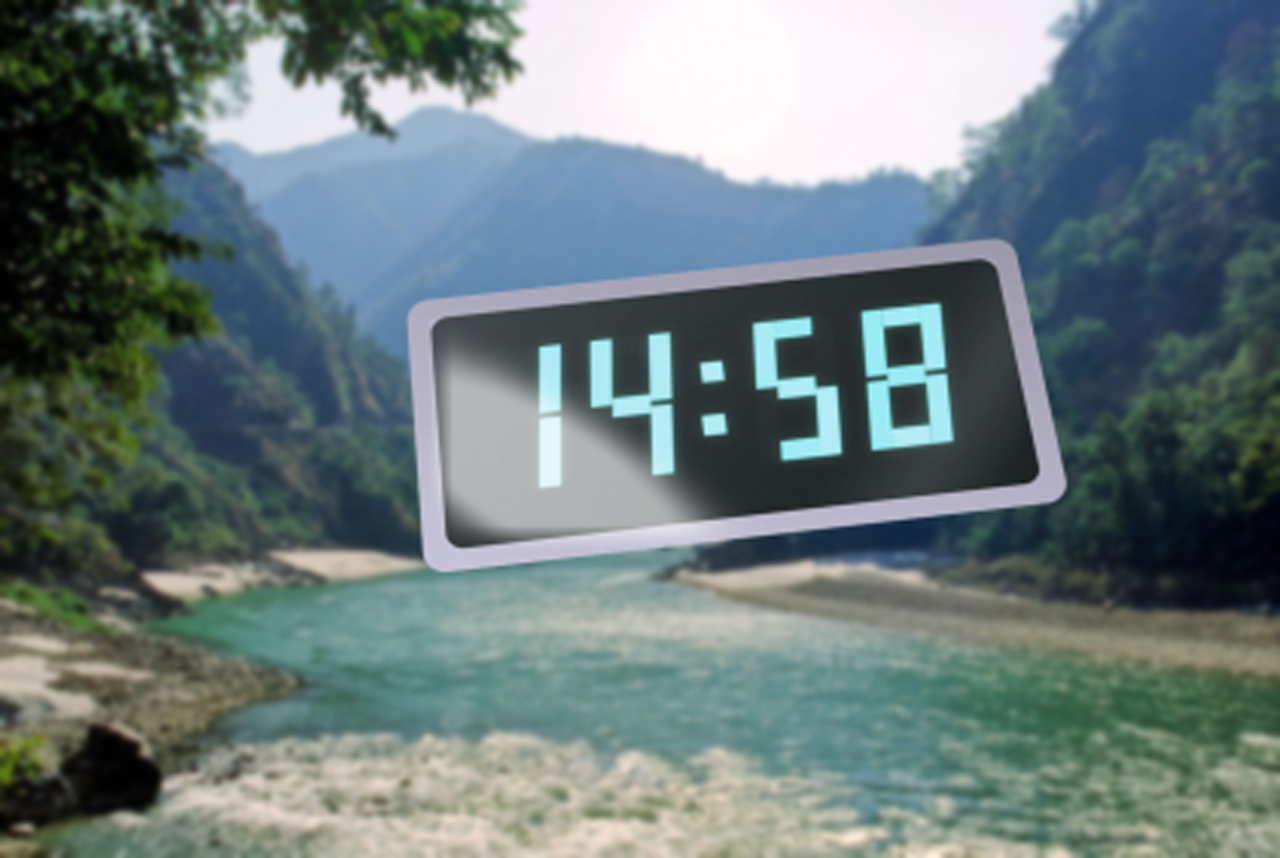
14:58
